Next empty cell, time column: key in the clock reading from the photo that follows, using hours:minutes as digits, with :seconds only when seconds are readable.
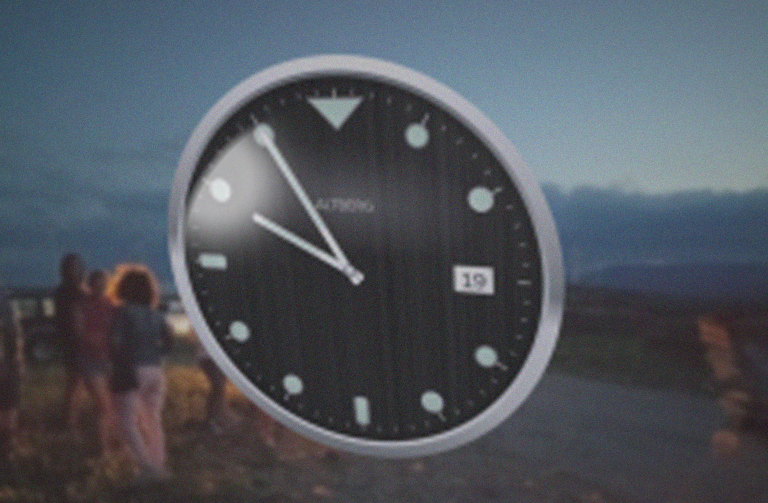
9:55
